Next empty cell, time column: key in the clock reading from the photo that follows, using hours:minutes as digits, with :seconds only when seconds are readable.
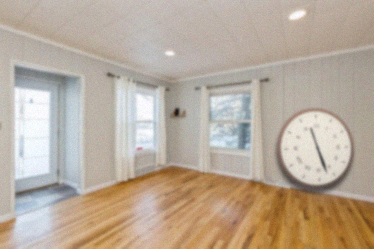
11:27
